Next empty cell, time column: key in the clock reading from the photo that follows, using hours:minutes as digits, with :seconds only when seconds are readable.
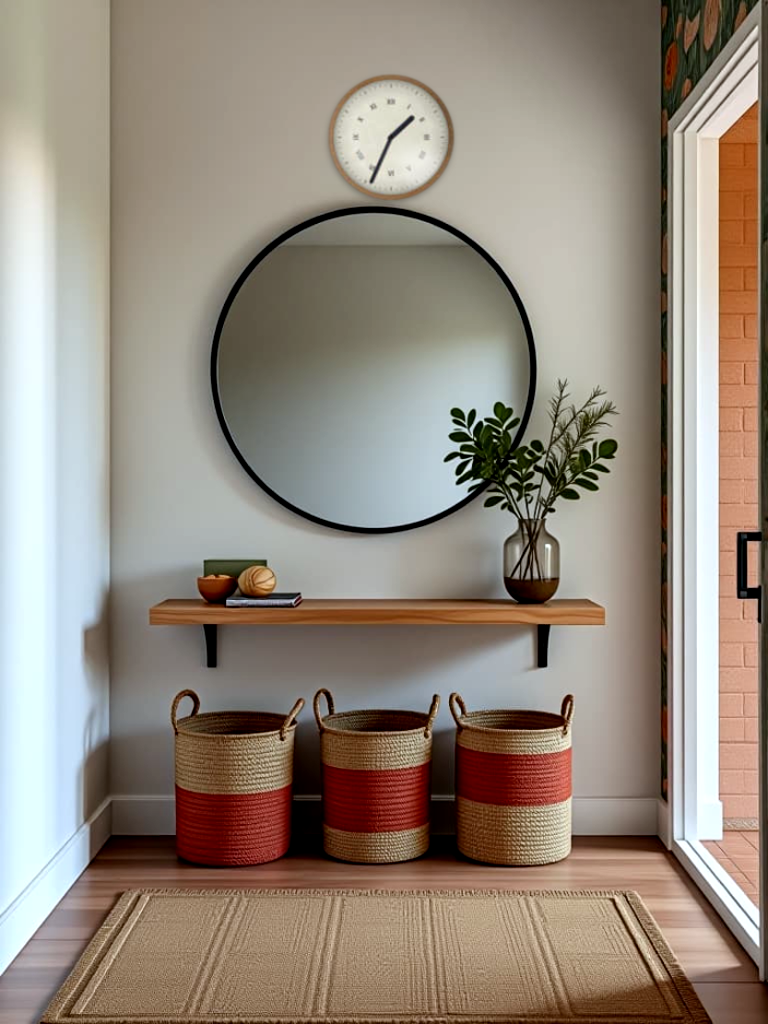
1:34
